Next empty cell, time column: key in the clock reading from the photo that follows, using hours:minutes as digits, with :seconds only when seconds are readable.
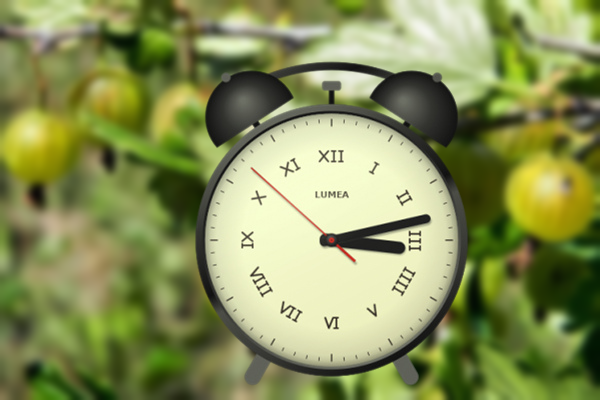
3:12:52
